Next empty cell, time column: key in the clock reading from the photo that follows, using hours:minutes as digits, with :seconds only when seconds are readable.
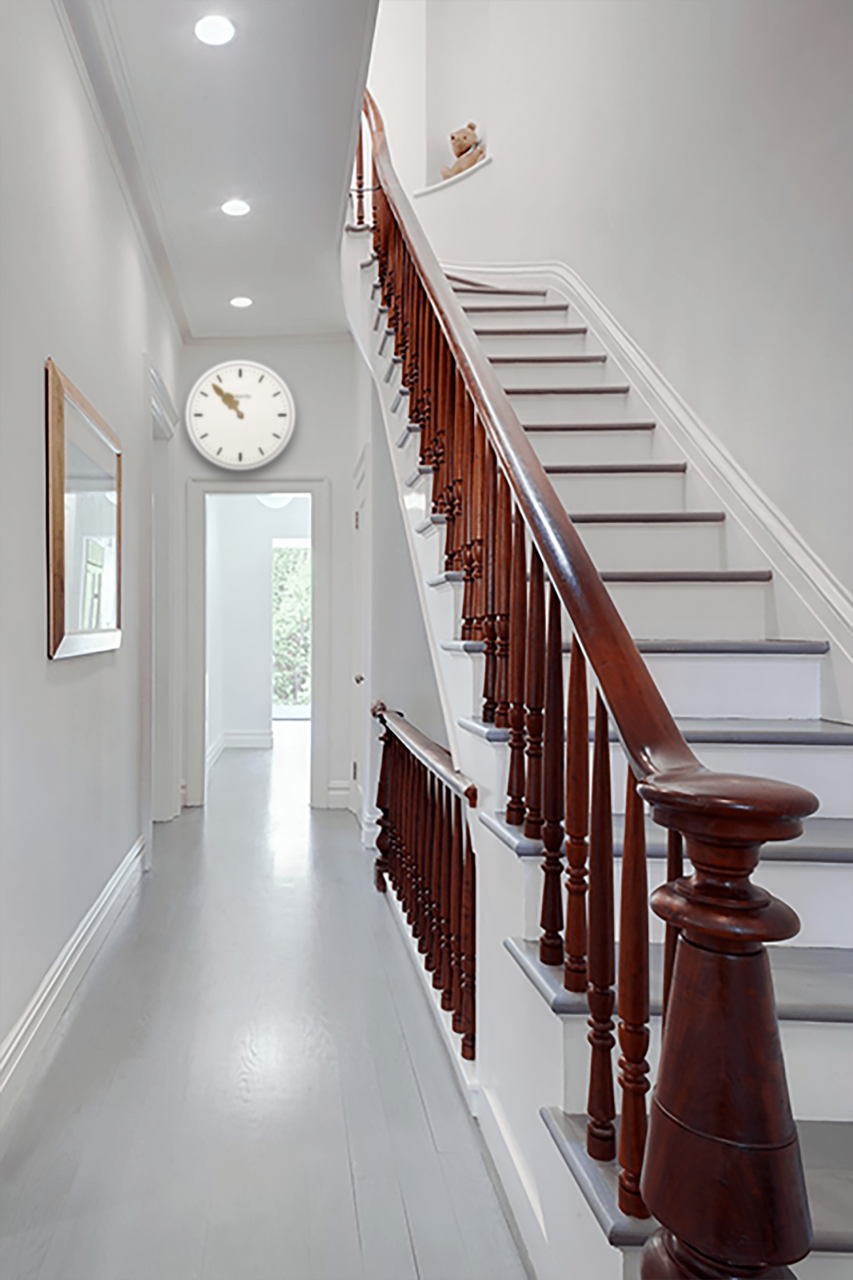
10:53
